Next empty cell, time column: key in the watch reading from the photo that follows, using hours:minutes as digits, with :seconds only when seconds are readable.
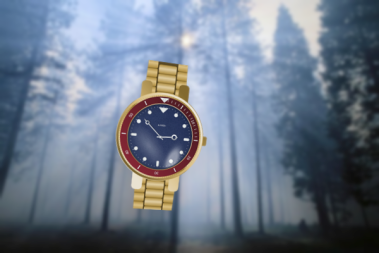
2:52
